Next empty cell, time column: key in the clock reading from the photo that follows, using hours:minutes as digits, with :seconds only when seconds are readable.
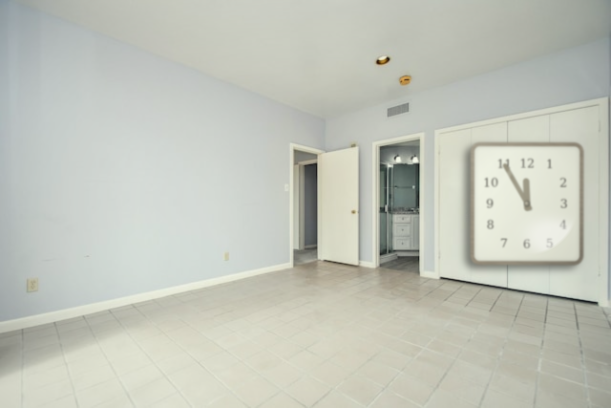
11:55
